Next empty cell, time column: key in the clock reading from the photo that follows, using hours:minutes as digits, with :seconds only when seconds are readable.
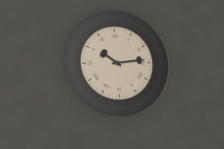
10:14
